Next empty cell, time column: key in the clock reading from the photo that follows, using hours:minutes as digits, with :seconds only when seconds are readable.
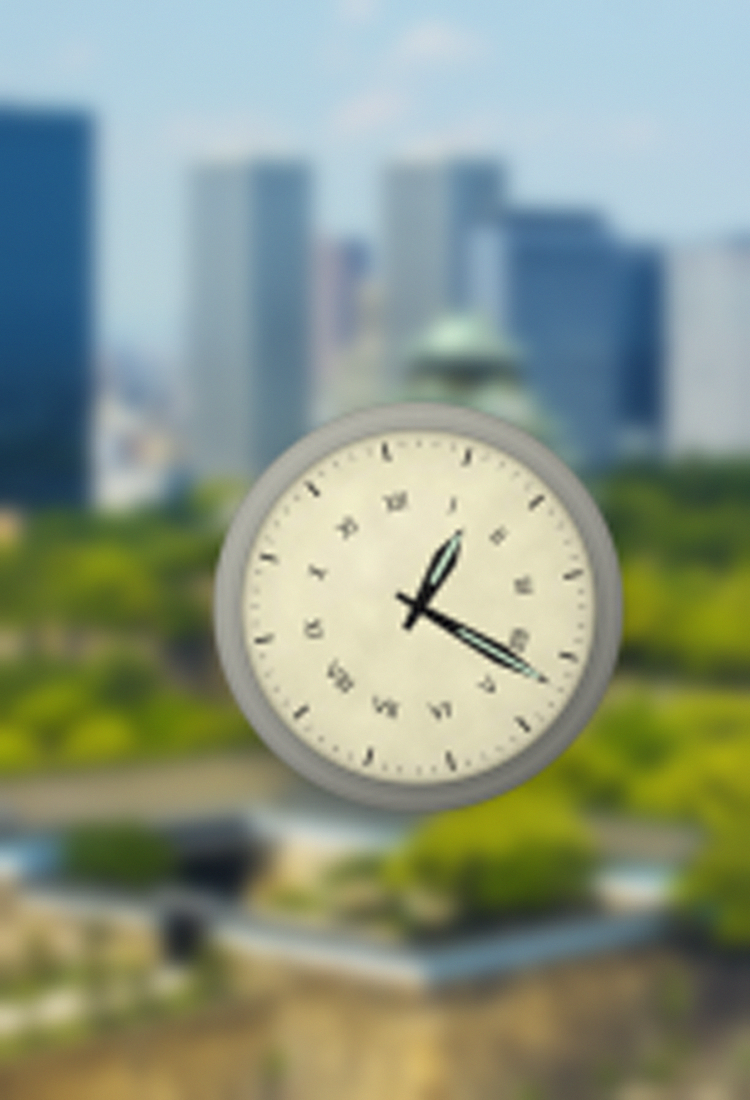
1:22
